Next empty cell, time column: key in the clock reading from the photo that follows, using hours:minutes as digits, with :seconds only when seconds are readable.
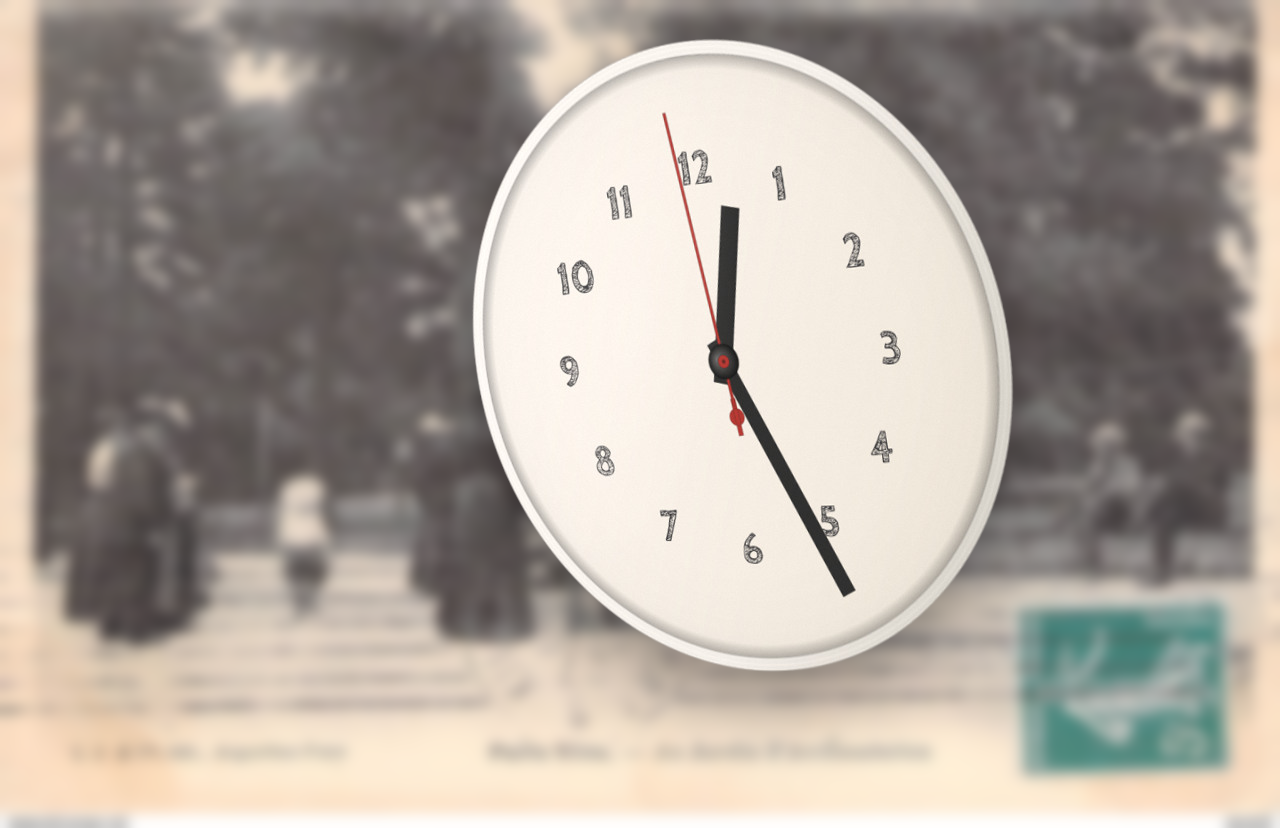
12:25:59
